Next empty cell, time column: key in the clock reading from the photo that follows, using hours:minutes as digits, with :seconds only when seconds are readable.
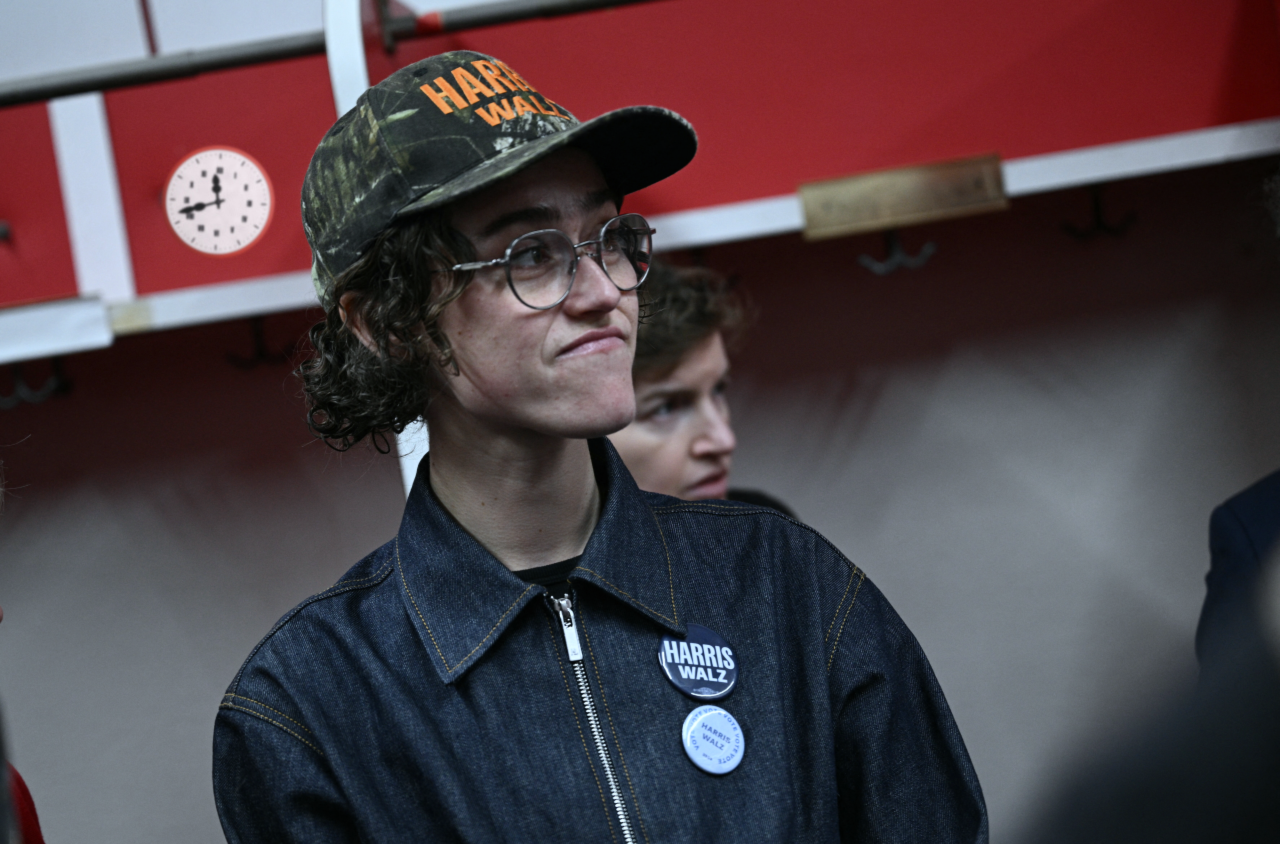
11:42
